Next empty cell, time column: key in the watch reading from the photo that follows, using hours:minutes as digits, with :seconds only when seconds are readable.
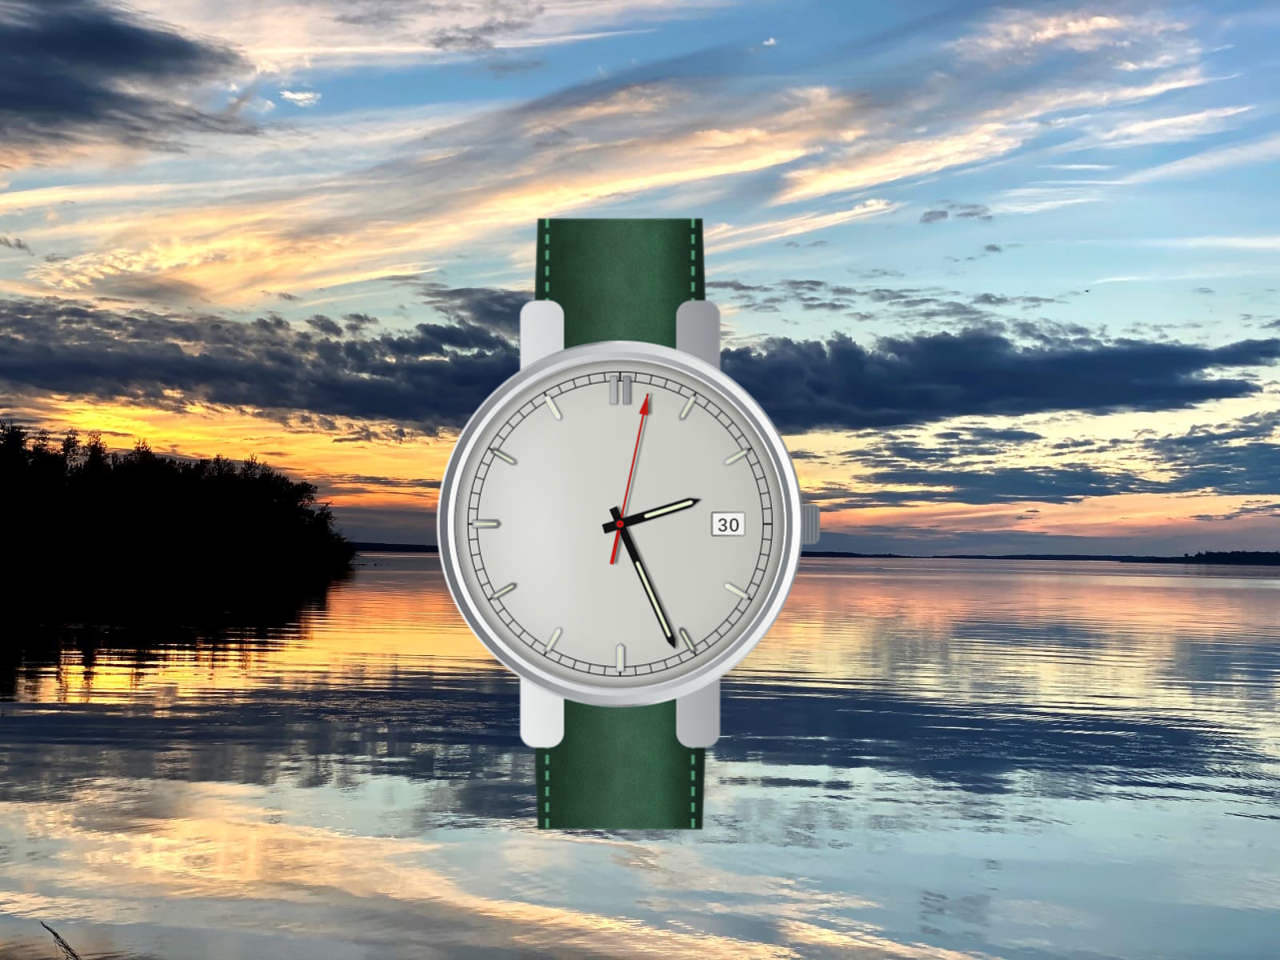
2:26:02
